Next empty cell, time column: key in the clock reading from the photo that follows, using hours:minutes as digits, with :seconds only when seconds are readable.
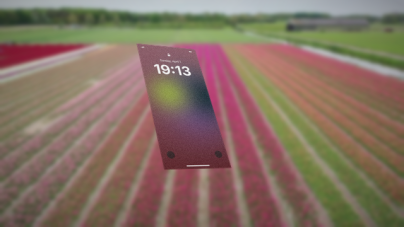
19:13
